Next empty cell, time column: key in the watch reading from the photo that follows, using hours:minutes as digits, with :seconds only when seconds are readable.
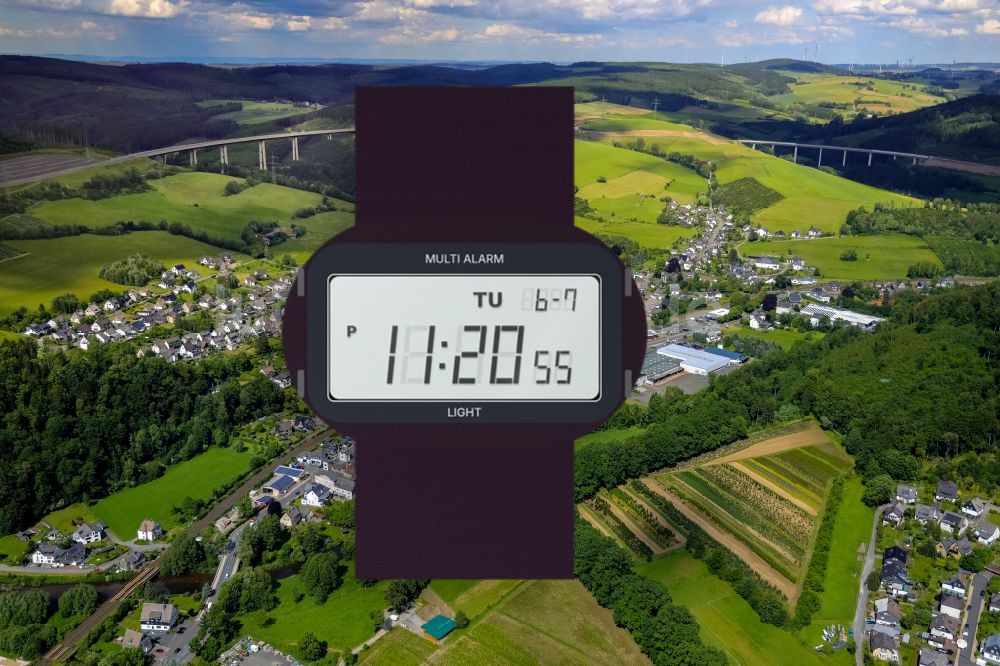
11:20:55
